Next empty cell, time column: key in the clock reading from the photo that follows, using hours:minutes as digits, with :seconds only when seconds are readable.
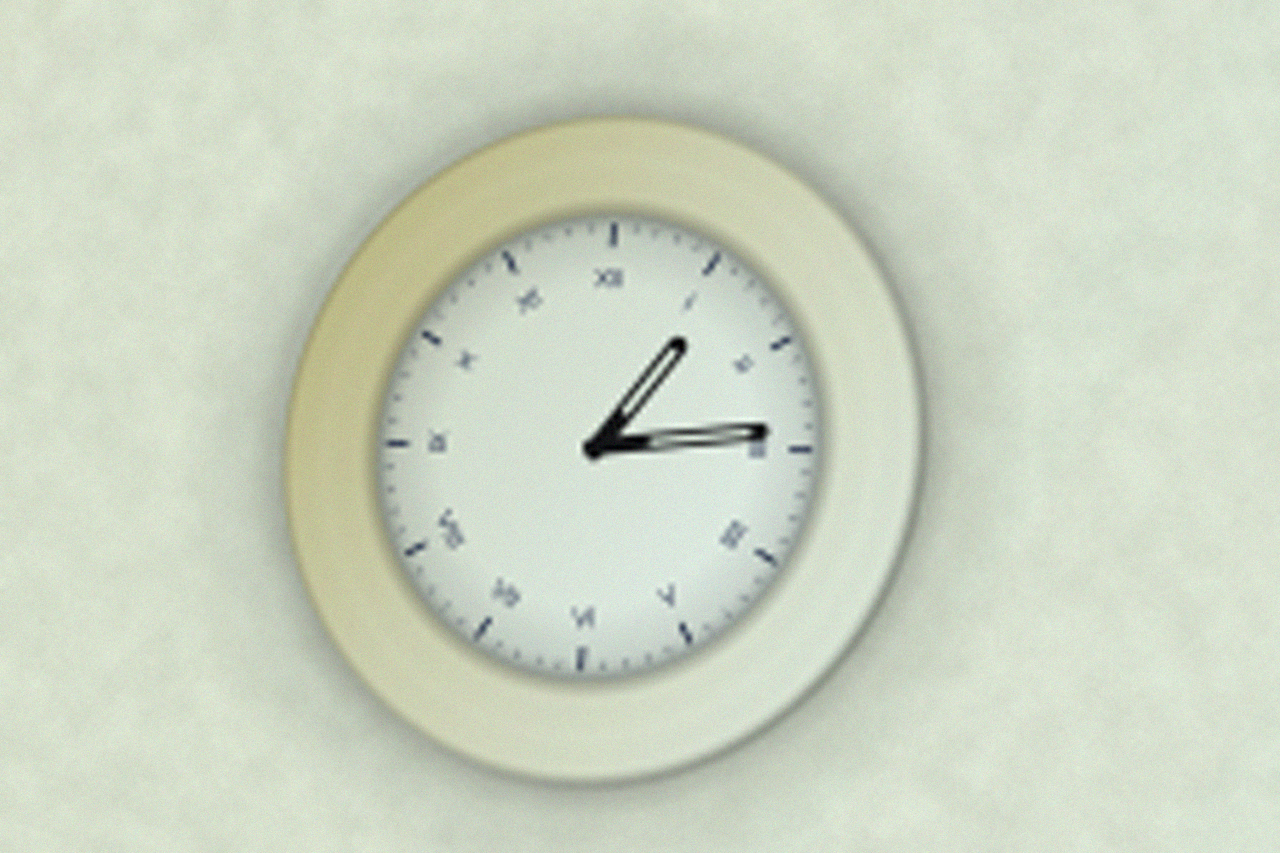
1:14
